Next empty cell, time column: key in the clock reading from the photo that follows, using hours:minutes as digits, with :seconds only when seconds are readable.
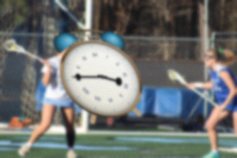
3:46
